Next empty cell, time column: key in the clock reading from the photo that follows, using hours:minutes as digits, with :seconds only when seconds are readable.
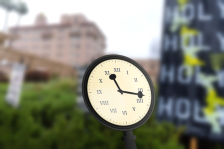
11:17
